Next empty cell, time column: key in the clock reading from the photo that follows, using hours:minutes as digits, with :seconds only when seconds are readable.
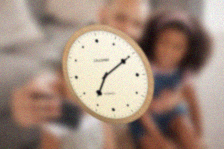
7:10
